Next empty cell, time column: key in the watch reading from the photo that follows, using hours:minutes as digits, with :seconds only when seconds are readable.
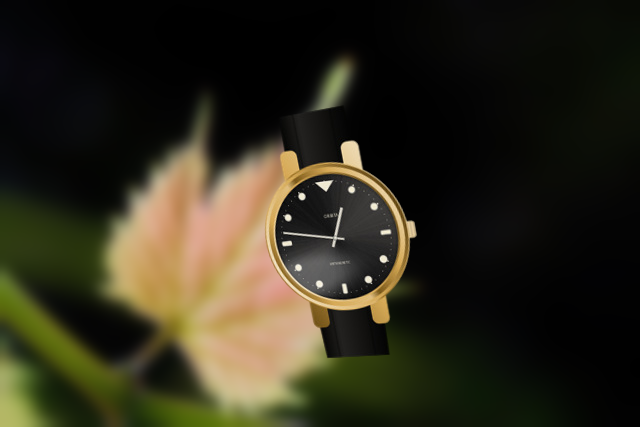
12:47
